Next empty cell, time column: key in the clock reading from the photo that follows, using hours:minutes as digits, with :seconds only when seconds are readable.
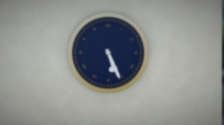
5:26
